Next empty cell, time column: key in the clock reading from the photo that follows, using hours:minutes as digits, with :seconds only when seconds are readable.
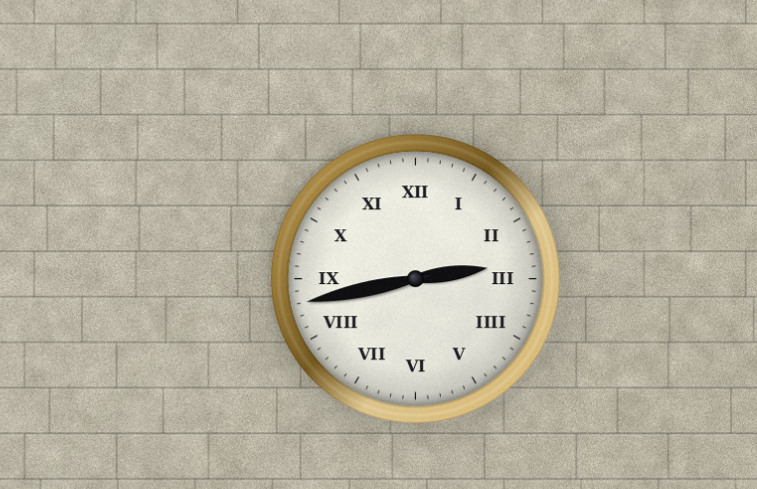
2:43
